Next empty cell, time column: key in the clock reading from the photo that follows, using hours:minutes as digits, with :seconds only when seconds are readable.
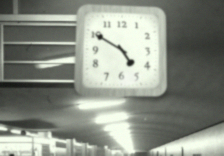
4:50
